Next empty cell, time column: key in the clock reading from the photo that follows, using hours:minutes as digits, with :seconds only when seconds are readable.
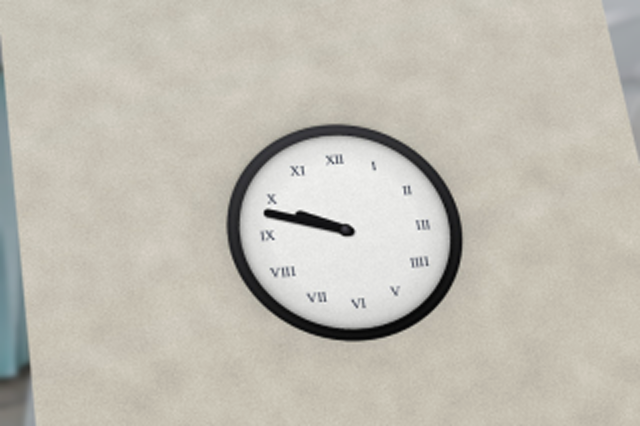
9:48
